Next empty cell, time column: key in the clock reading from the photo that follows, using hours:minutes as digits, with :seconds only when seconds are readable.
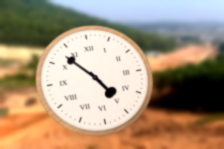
4:53
